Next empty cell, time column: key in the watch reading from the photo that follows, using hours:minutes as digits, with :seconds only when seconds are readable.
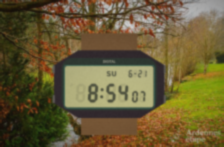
8:54:07
